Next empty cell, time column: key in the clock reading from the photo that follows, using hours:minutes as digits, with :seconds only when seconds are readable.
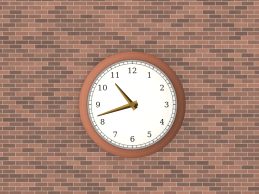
10:42
